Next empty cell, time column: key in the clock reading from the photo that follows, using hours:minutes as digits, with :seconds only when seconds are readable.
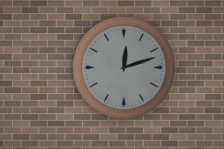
12:12
